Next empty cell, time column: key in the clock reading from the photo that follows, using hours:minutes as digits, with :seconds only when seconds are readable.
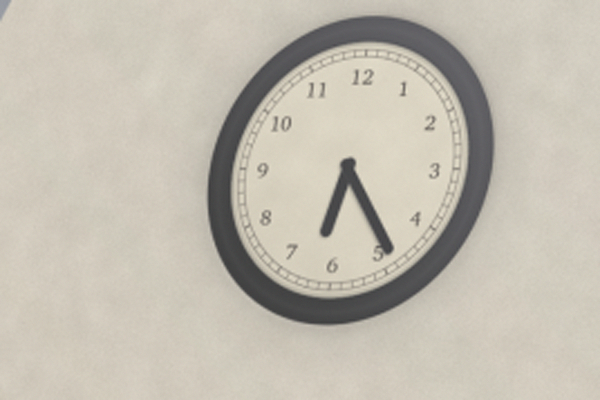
6:24
